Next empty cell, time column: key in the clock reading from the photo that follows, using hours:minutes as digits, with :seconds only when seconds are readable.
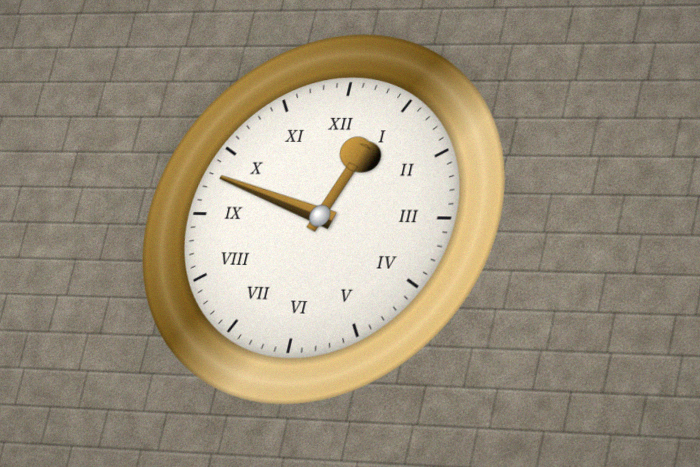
12:48
